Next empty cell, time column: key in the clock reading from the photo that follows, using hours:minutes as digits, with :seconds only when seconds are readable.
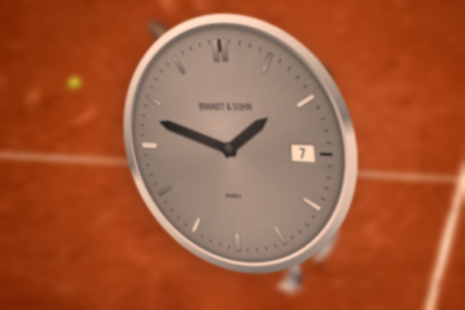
1:48
